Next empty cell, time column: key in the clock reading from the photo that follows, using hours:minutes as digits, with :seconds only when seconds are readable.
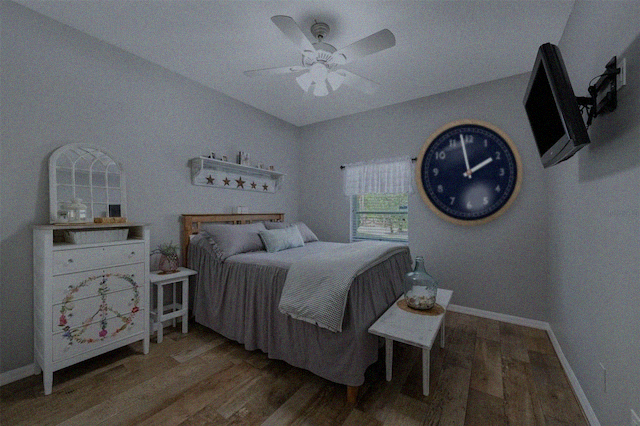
1:58
